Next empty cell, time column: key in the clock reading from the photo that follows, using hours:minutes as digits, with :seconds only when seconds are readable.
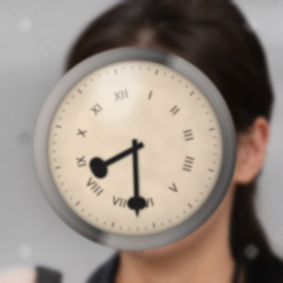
8:32
